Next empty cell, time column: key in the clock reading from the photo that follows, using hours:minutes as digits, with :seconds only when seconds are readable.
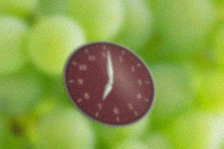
7:01
